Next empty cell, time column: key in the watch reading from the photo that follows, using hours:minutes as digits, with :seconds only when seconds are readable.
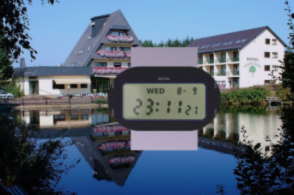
23:11:21
